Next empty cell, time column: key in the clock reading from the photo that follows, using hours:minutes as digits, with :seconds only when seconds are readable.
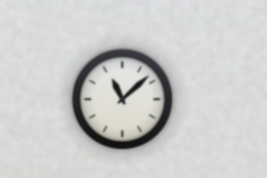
11:08
